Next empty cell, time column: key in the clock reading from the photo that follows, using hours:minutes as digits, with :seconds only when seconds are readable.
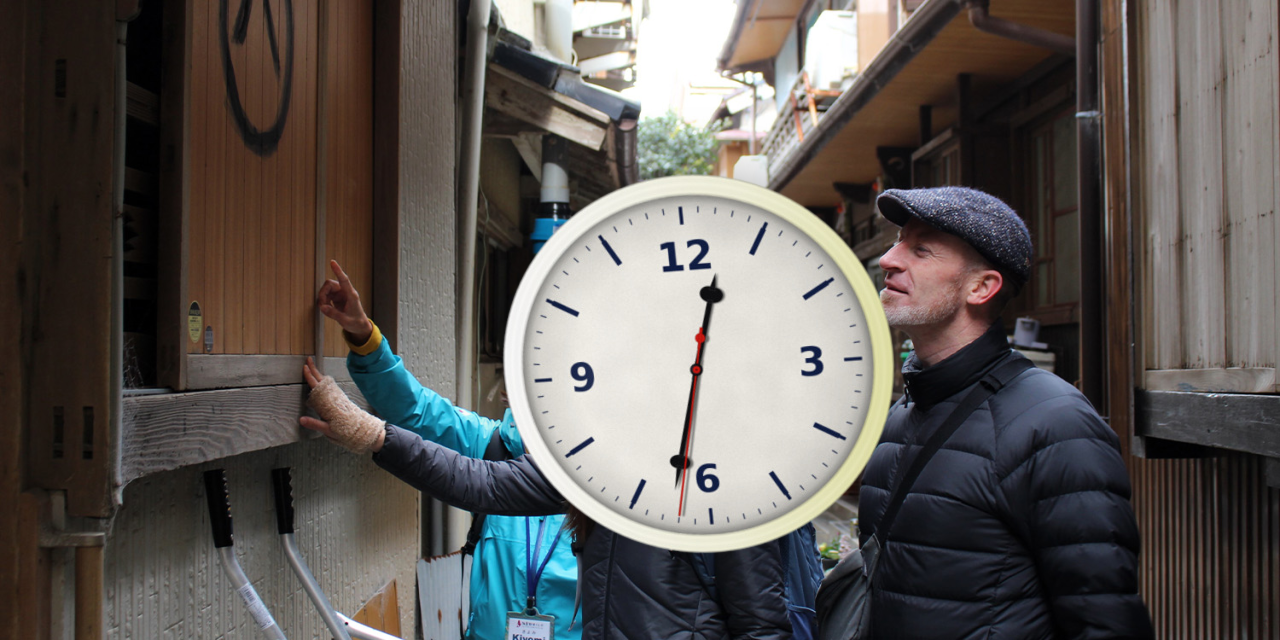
12:32:32
